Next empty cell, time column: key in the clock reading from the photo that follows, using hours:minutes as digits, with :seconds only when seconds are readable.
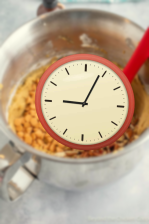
9:04
